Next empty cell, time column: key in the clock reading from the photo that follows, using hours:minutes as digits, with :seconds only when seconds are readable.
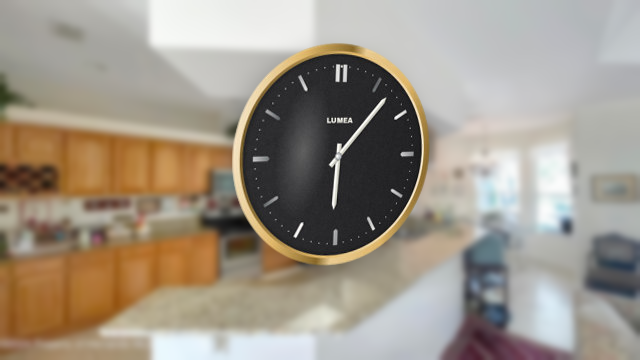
6:07
